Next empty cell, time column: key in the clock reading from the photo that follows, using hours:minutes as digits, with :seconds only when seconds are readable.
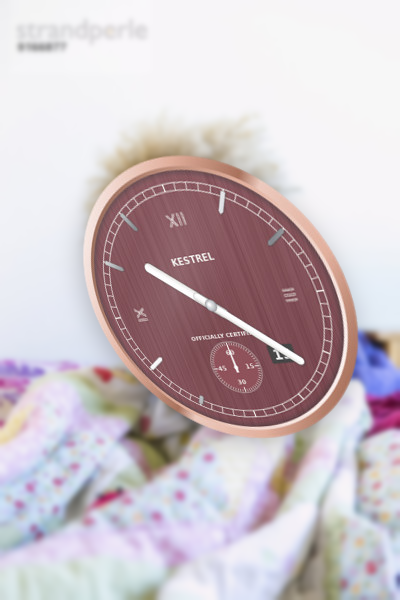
10:22
